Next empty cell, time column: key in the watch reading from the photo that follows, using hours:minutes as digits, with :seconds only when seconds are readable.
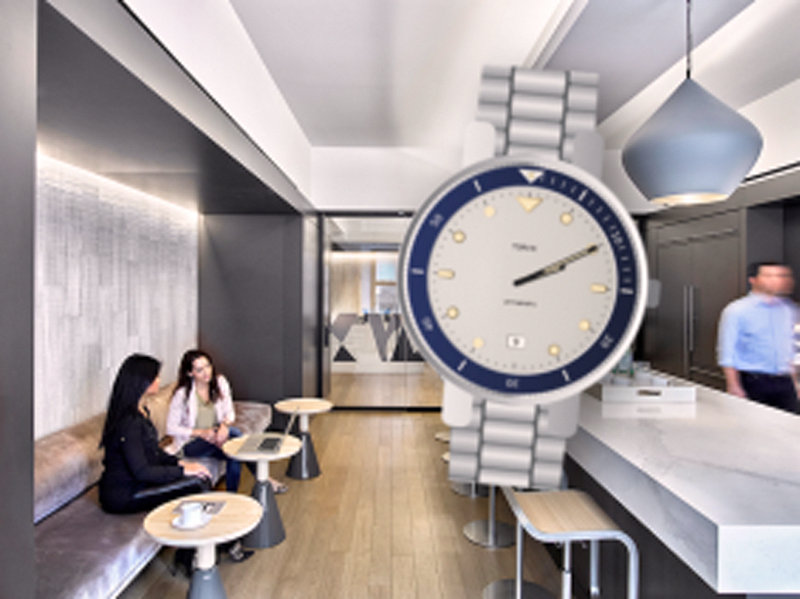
2:10
